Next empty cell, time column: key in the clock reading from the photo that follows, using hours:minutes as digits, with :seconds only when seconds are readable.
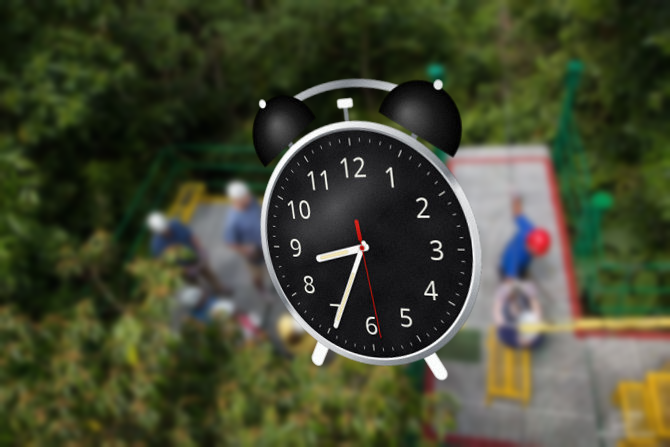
8:34:29
